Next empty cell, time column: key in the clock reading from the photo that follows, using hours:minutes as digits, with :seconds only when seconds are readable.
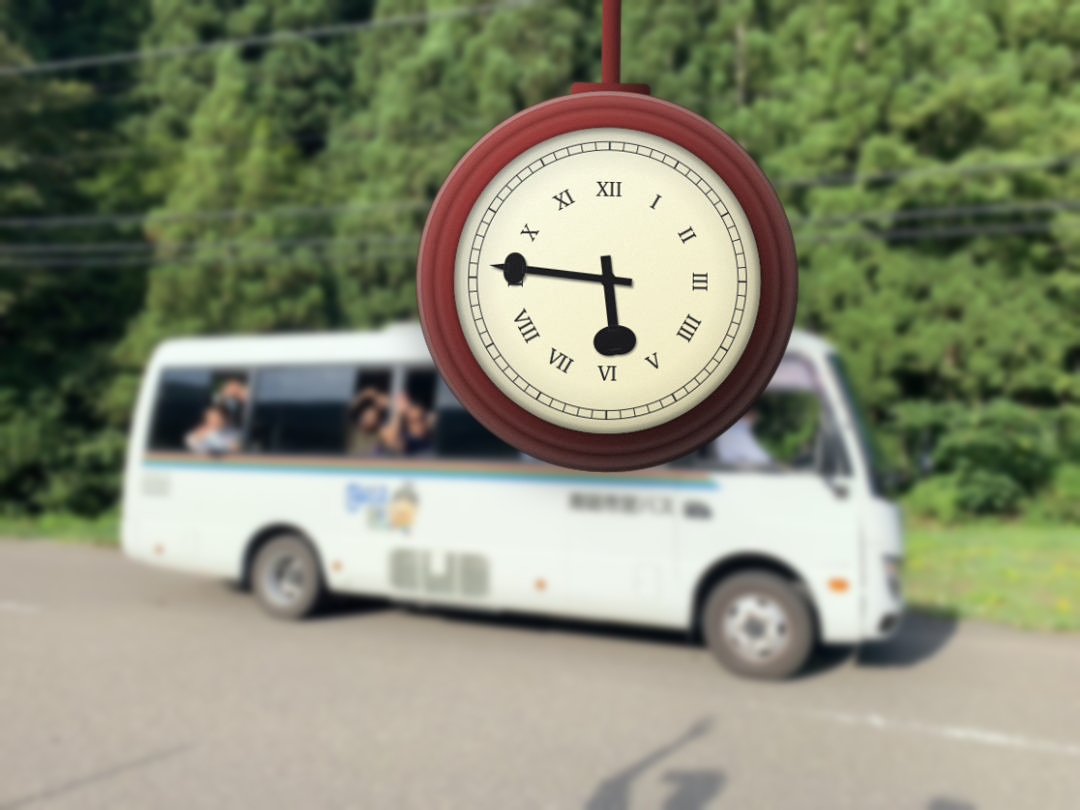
5:46
